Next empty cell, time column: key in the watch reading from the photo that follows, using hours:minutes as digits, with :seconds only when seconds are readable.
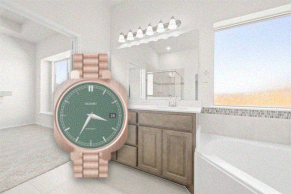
3:35
